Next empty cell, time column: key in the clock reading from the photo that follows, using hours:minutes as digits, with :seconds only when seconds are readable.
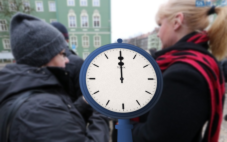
12:00
